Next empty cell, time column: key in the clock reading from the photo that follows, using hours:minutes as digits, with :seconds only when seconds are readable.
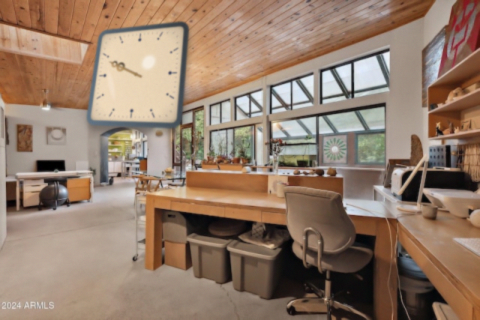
9:49
